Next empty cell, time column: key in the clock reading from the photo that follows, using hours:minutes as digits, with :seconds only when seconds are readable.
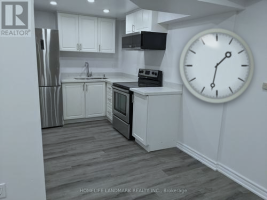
1:32
